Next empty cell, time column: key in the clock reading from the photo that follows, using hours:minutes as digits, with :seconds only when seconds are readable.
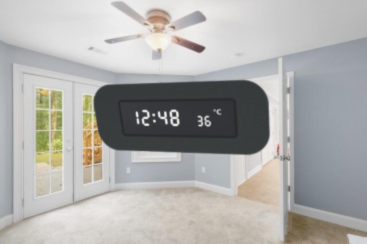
12:48
